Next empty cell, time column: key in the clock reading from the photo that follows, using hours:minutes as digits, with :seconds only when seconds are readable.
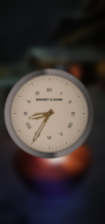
8:35
